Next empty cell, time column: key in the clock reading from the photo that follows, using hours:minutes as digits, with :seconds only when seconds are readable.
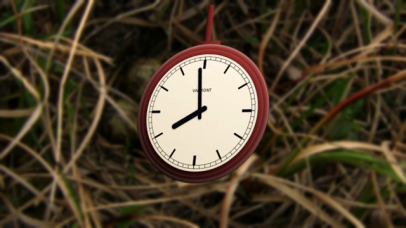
7:59
